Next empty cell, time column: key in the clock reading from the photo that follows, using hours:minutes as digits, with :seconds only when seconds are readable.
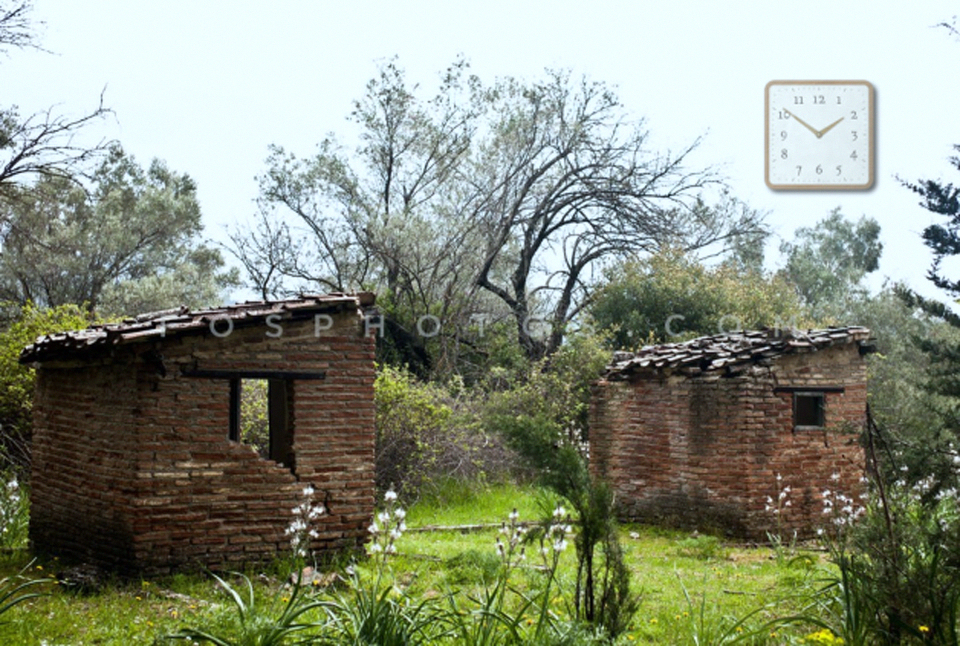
1:51
